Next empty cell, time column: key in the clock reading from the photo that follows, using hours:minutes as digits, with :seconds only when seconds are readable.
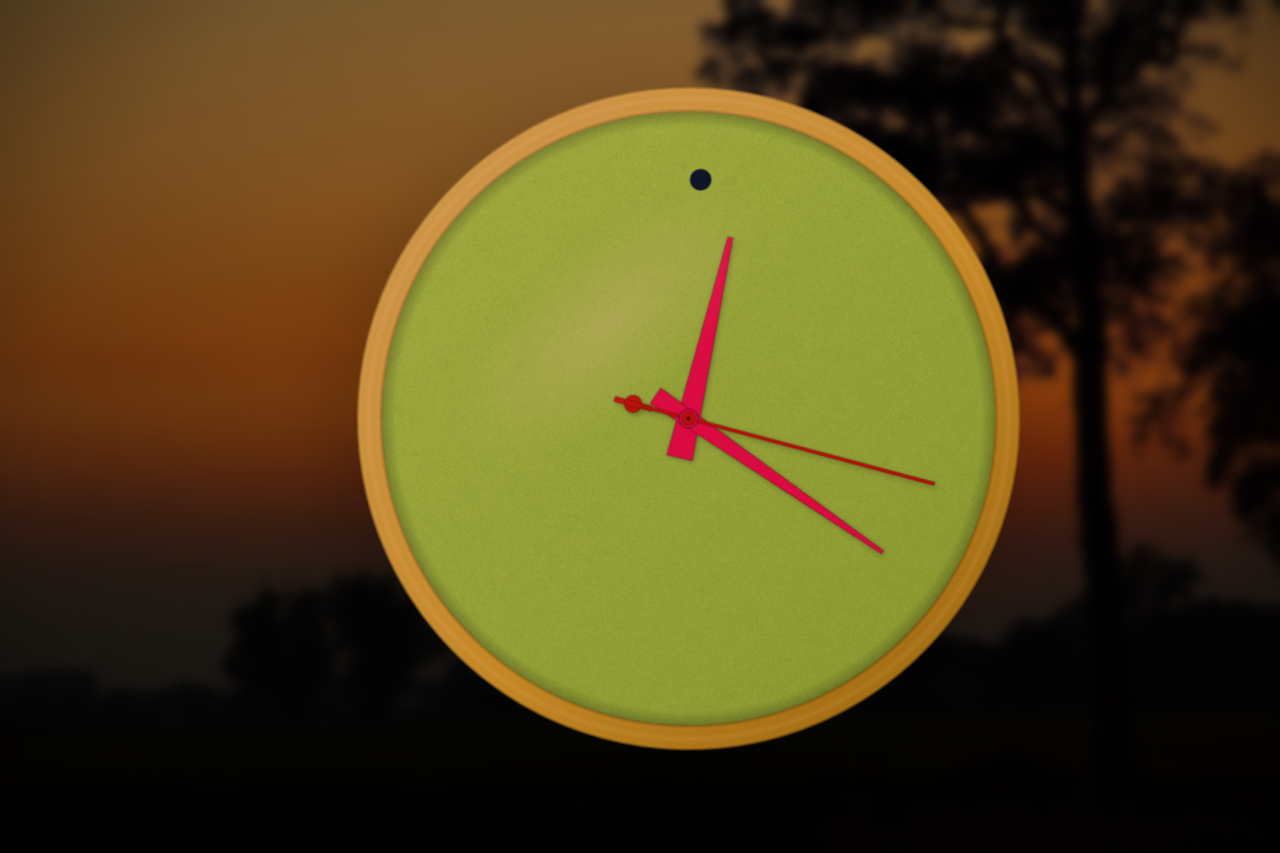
12:20:17
